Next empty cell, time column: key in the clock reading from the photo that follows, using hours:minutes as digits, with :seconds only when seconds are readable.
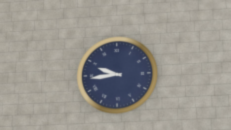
9:44
